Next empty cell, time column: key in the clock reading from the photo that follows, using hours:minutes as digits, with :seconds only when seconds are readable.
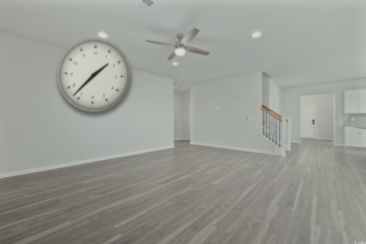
1:37
